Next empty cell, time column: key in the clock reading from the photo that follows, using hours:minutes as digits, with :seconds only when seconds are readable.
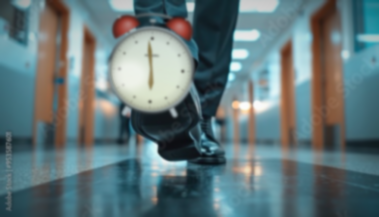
5:59
